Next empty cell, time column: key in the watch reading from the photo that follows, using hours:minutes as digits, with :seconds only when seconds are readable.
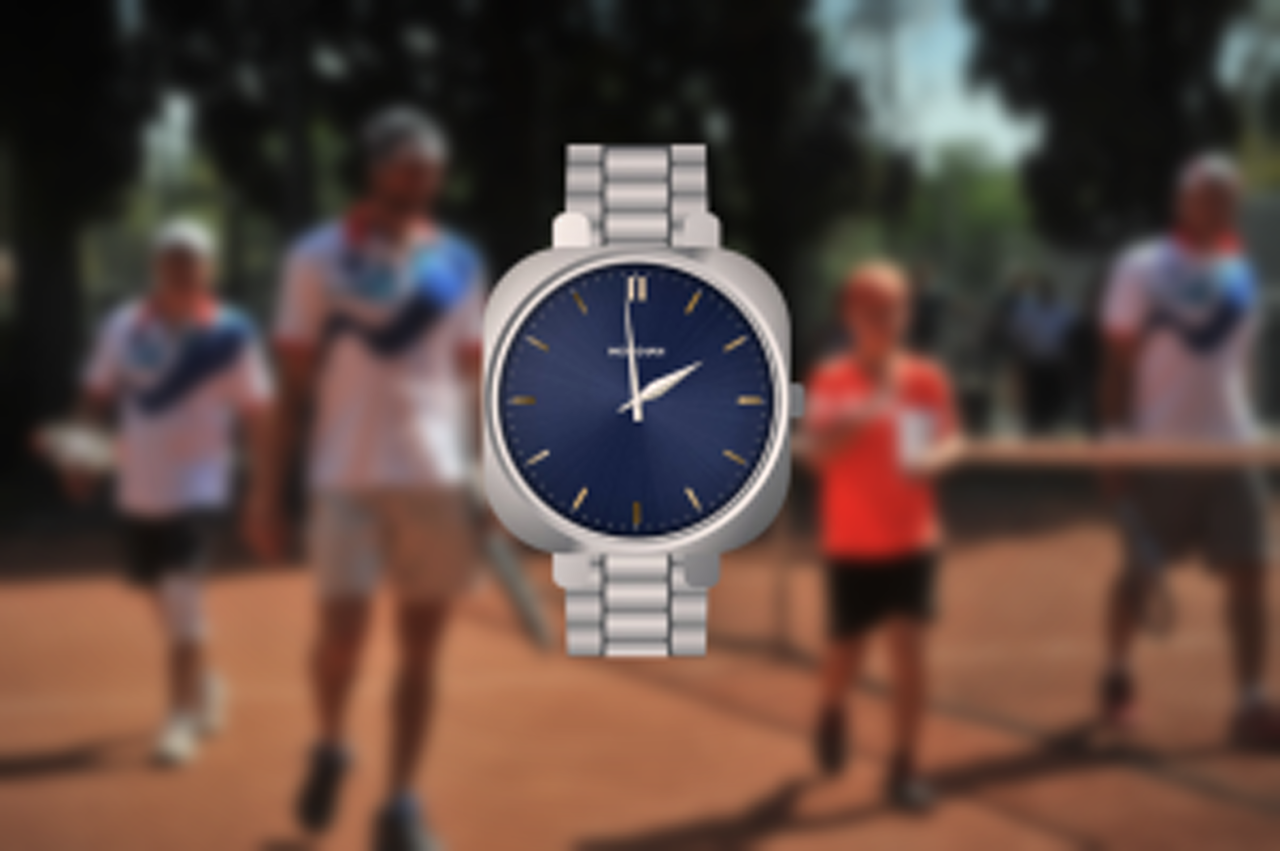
1:59
